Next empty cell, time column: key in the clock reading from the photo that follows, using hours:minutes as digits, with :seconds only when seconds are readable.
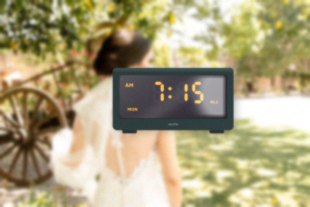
7:15
